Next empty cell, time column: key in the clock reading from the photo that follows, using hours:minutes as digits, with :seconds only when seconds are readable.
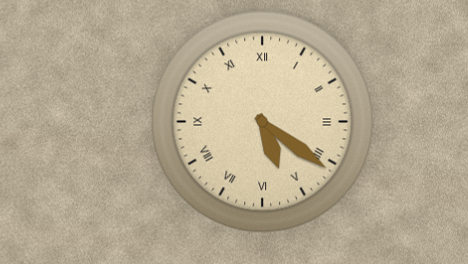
5:21
